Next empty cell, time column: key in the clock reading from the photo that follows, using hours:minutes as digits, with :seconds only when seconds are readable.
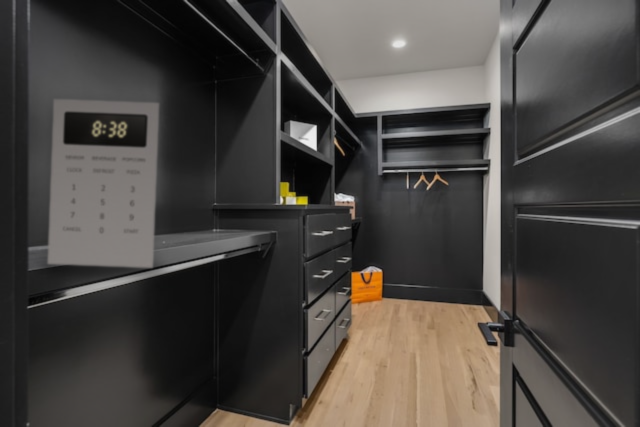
8:38
